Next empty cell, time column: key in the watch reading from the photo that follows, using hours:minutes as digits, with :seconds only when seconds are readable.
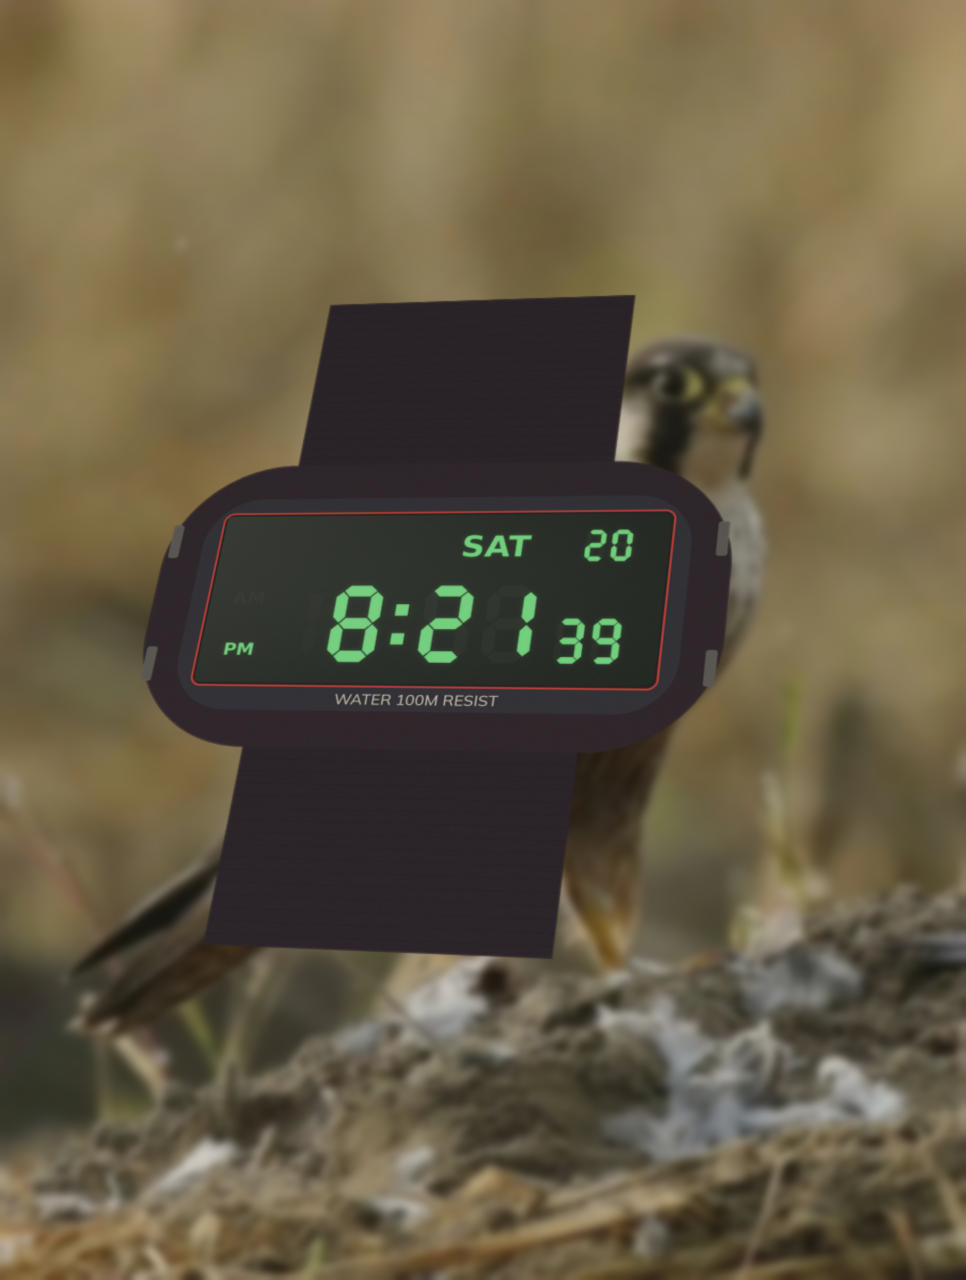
8:21:39
